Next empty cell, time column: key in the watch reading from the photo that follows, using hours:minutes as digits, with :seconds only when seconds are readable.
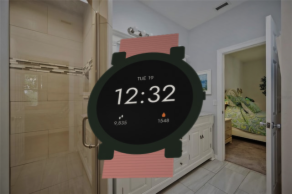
12:32
